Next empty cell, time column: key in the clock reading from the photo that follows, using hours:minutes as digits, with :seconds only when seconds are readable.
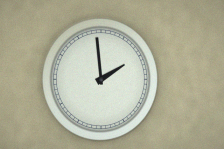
1:59
